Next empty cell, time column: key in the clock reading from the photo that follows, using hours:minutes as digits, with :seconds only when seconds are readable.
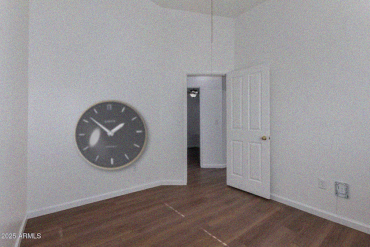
1:52
